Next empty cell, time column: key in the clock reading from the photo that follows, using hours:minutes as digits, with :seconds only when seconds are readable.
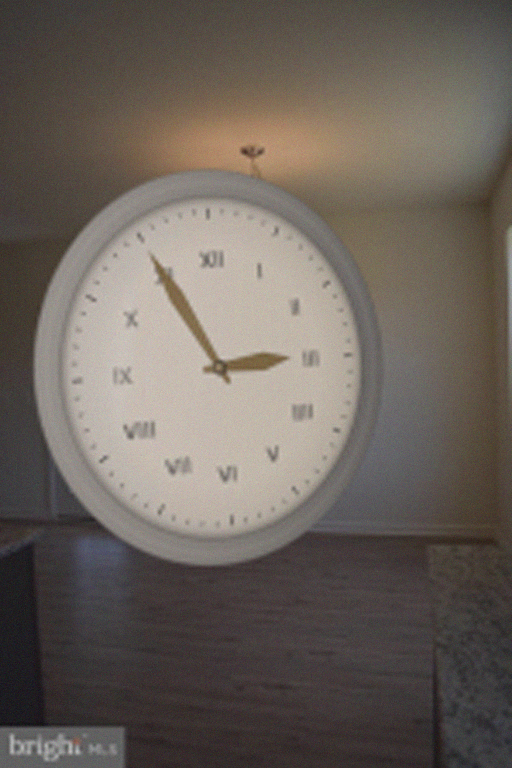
2:55
